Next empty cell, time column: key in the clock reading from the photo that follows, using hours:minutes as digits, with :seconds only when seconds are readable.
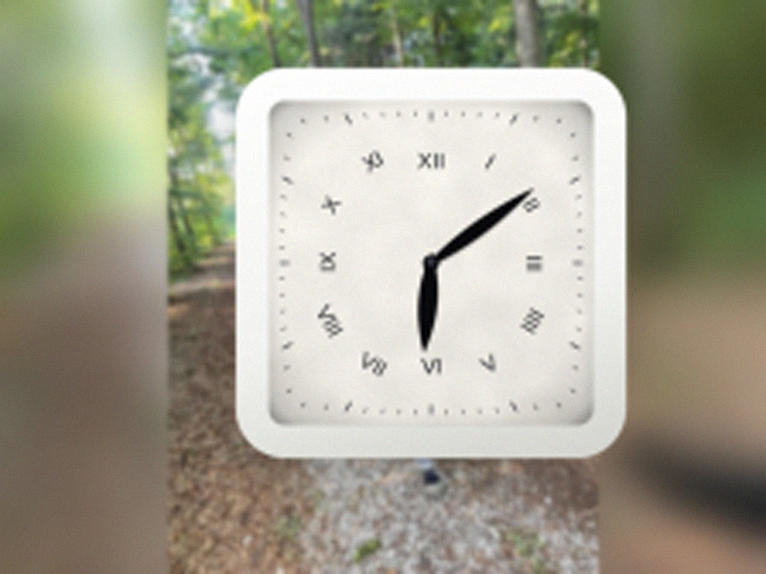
6:09
